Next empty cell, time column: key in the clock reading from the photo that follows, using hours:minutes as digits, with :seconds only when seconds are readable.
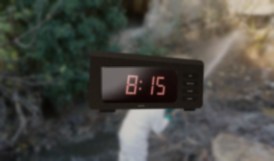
8:15
